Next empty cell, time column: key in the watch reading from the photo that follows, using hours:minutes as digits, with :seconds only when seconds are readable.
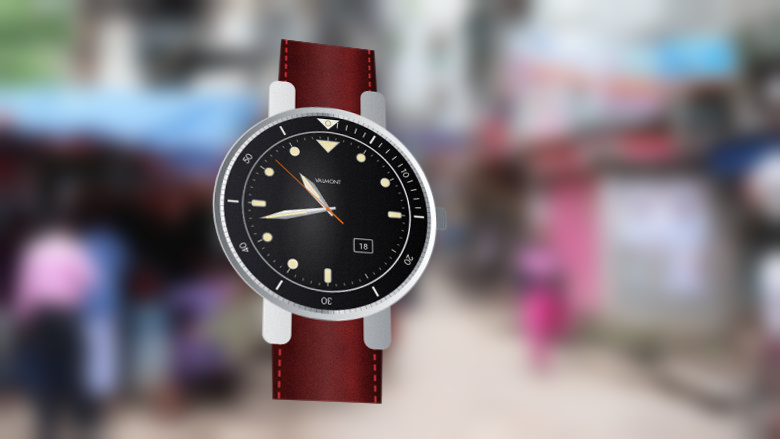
10:42:52
